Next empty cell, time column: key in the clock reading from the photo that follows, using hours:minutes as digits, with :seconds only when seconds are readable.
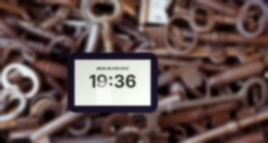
19:36
